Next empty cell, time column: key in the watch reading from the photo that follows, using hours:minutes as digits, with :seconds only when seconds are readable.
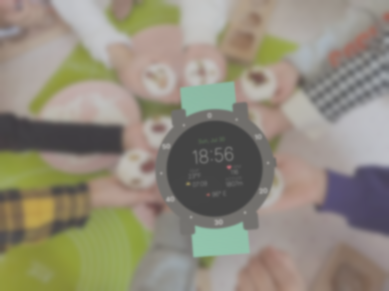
18:56
